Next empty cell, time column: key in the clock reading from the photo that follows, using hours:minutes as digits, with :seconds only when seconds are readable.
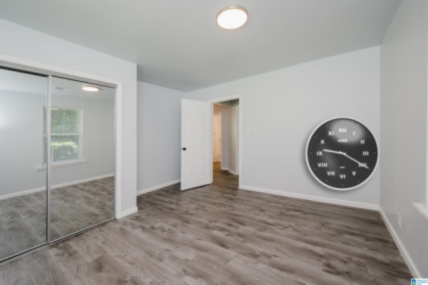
9:20
